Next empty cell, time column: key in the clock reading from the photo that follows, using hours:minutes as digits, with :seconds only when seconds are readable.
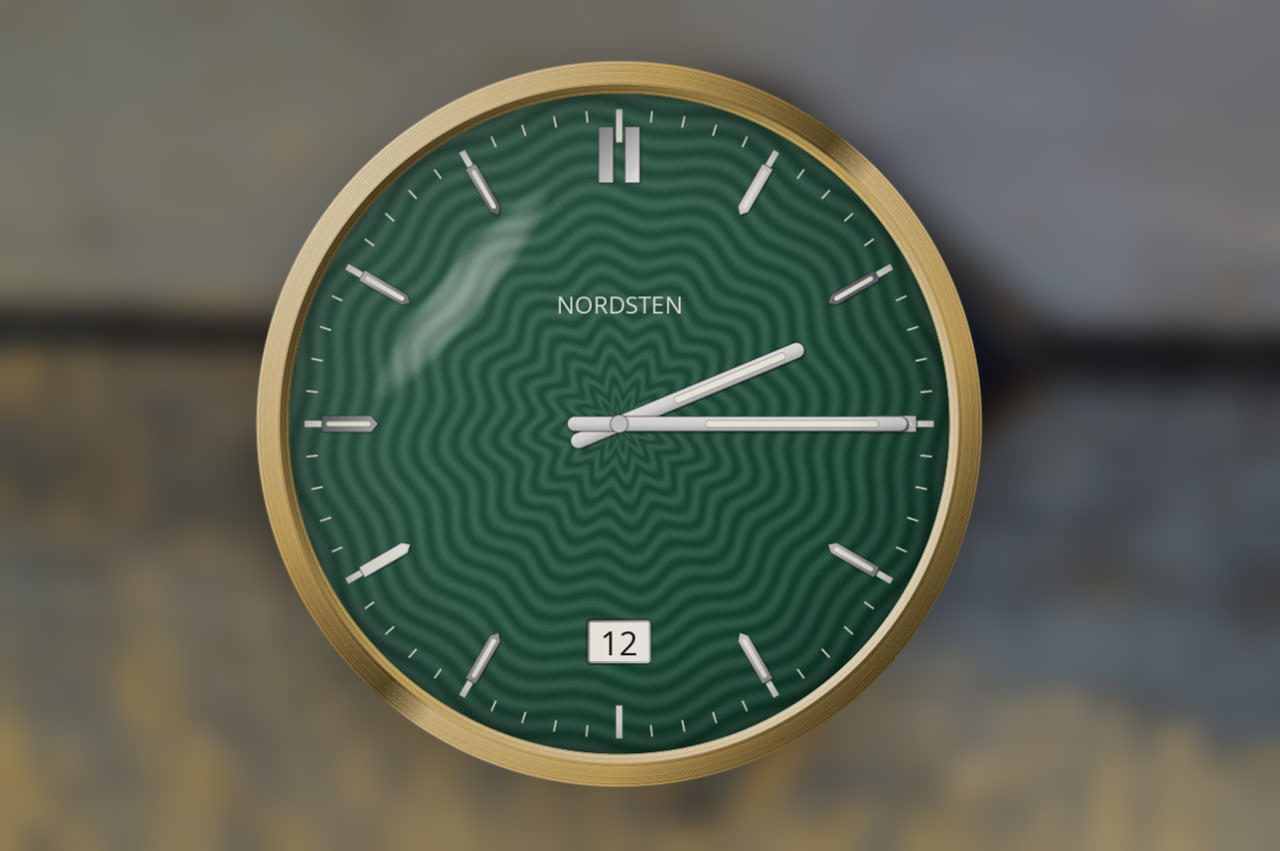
2:15
